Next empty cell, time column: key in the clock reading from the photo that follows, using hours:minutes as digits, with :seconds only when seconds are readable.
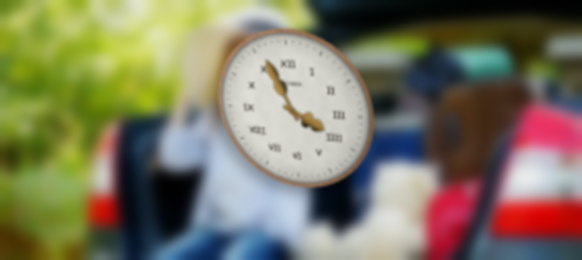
3:56
